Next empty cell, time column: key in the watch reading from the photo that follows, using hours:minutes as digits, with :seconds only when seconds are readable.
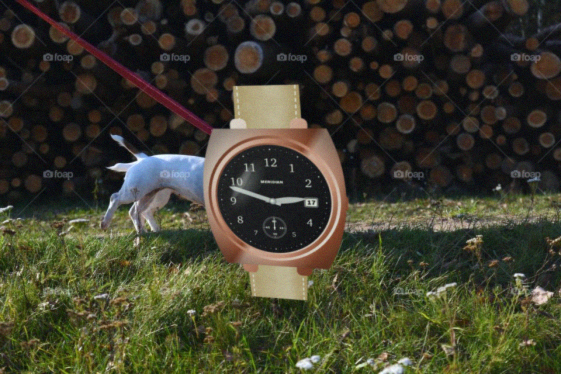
2:48
